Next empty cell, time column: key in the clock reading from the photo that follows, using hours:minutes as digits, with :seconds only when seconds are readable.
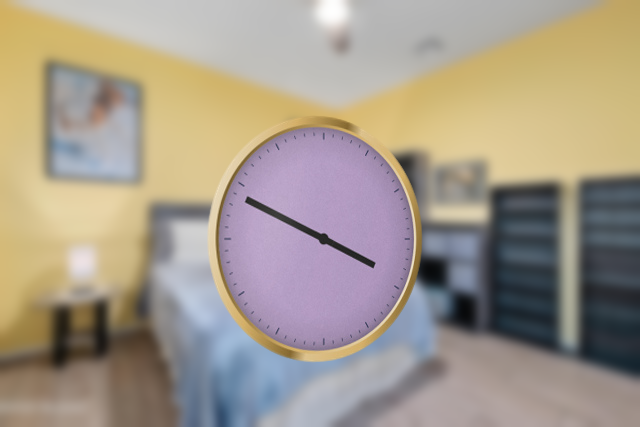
3:49
